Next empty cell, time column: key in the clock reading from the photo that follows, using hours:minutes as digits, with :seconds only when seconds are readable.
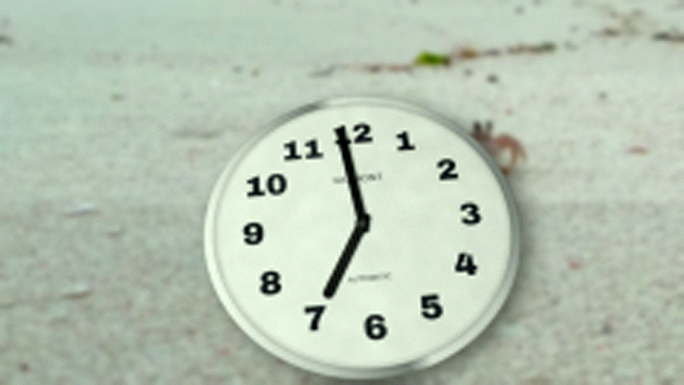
6:59
